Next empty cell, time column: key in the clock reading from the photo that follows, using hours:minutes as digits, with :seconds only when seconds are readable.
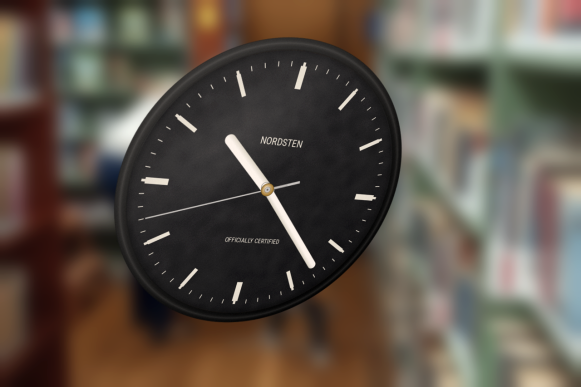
10:22:42
